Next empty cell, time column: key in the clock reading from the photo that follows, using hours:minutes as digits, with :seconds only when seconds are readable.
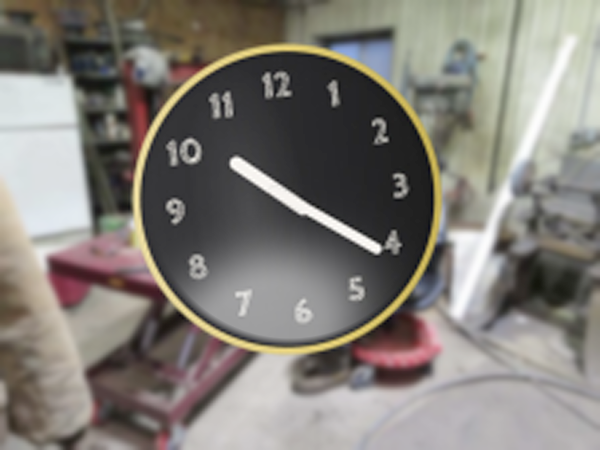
10:21
